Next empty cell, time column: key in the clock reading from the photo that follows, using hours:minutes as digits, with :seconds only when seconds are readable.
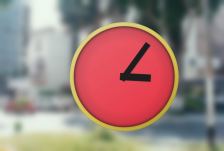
3:06
